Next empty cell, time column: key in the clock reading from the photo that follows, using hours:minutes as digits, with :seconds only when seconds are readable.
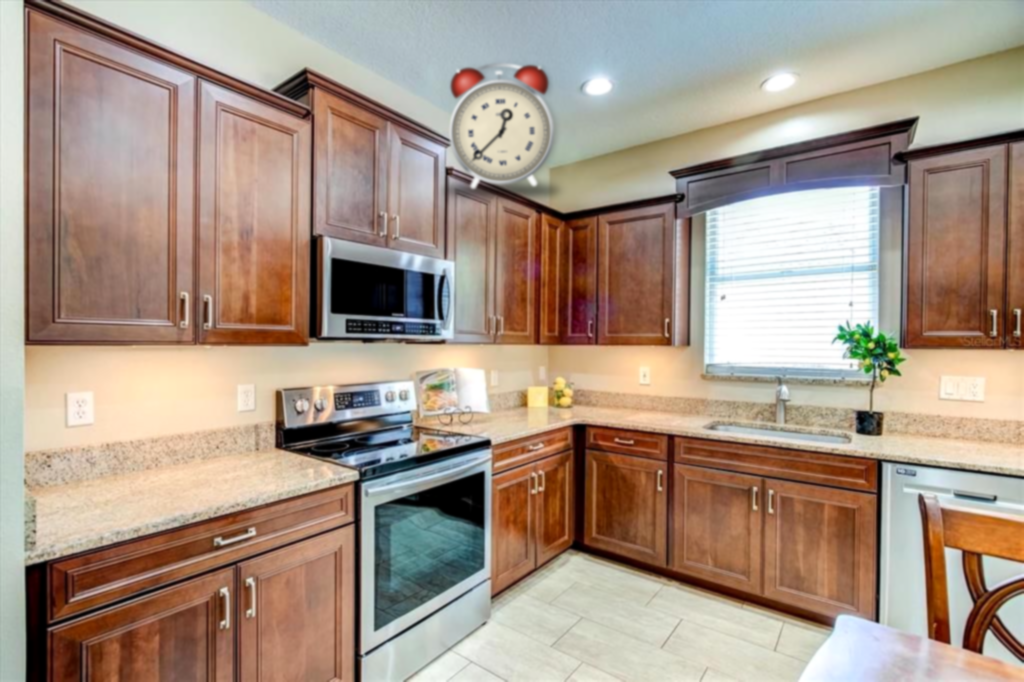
12:38
